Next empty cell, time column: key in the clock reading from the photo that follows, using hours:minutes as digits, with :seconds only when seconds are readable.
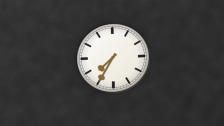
7:35
